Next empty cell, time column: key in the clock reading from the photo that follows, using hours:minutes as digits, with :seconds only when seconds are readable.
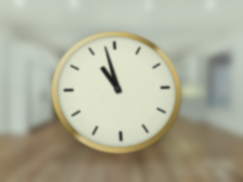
10:58
